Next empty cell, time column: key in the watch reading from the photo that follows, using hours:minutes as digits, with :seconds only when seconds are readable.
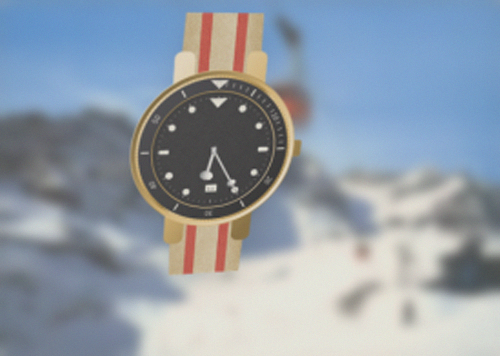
6:25
